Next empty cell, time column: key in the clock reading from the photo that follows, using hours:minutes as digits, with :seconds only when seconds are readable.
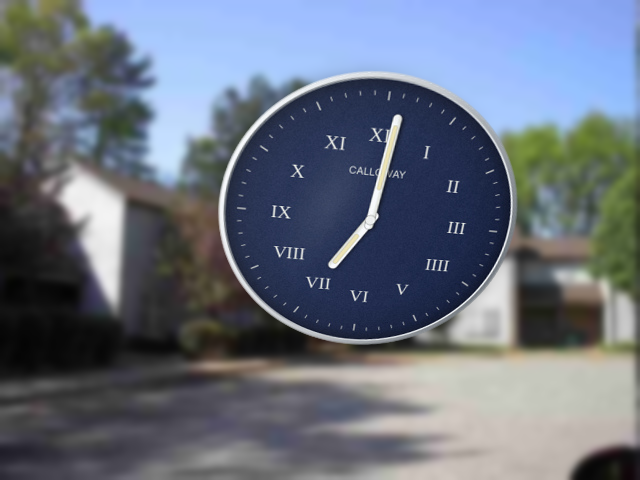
7:01
